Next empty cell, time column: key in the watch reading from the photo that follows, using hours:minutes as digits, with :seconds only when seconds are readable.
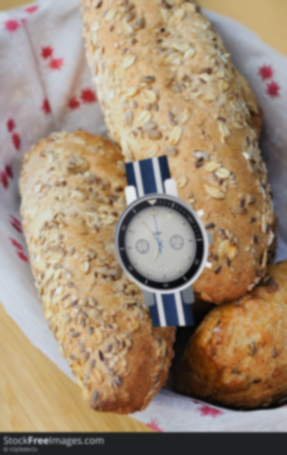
6:55
